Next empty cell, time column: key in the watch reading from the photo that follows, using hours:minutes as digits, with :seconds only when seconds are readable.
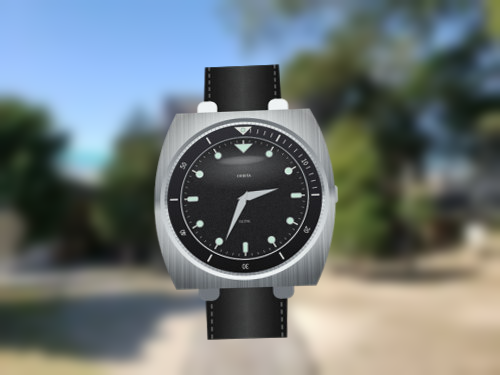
2:34
